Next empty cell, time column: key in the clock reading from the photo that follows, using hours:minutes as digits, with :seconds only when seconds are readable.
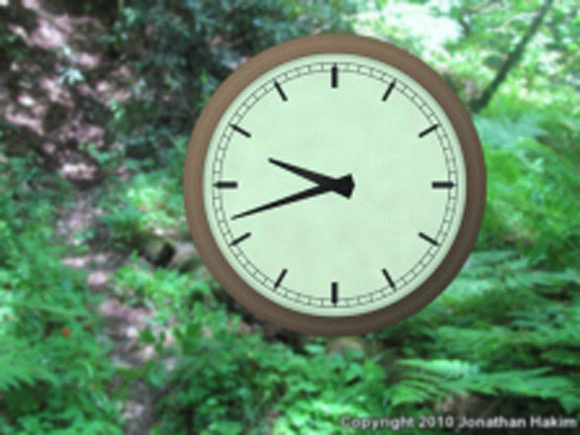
9:42
